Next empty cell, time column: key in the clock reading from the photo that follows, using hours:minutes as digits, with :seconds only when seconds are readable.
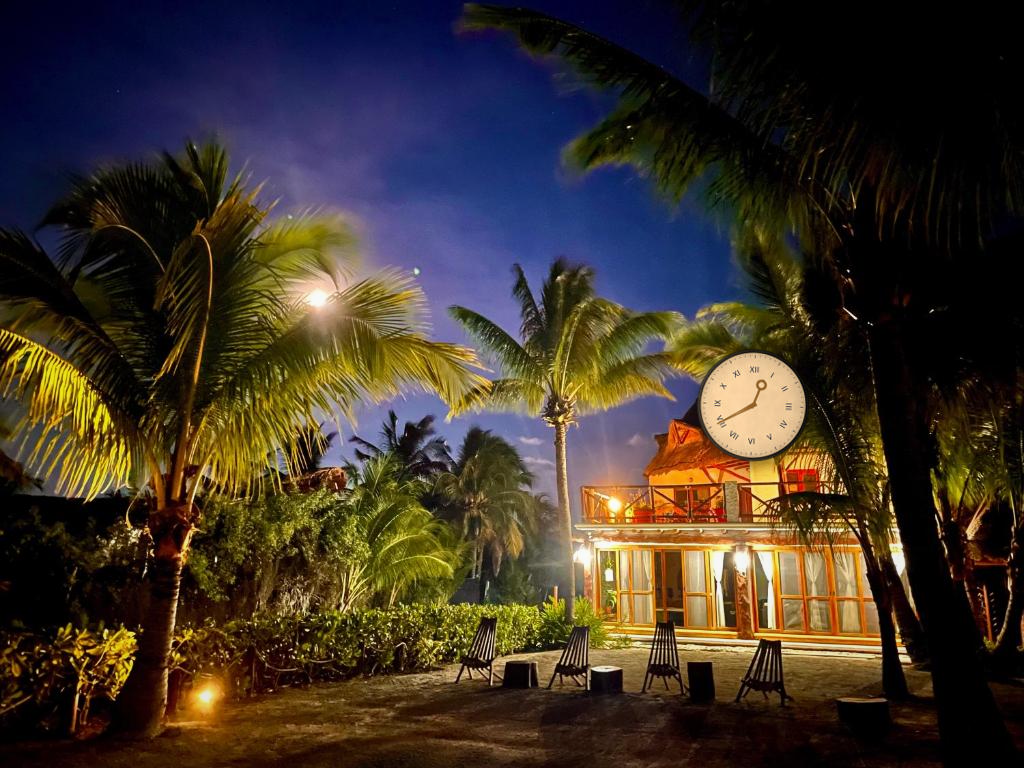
12:40
